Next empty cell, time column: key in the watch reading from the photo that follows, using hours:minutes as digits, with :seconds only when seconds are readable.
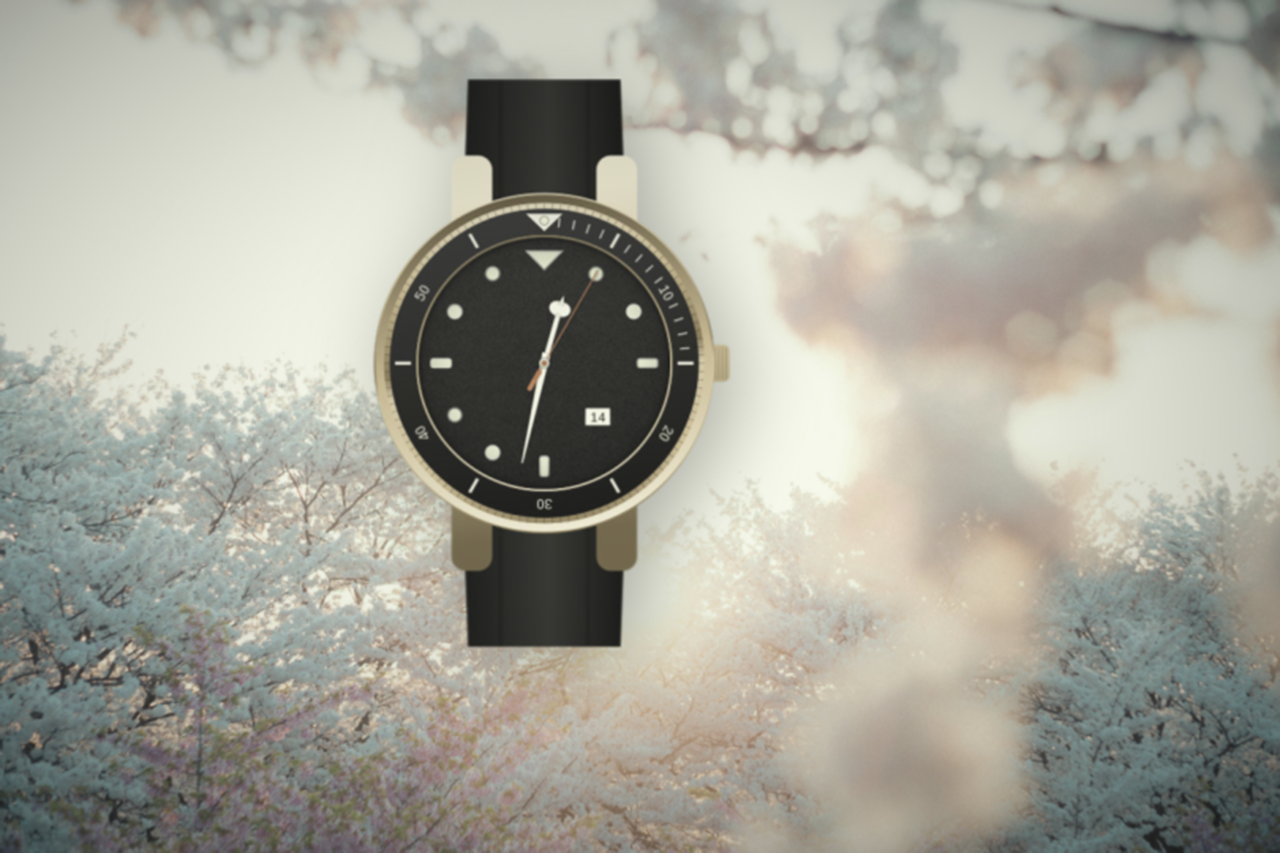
12:32:05
